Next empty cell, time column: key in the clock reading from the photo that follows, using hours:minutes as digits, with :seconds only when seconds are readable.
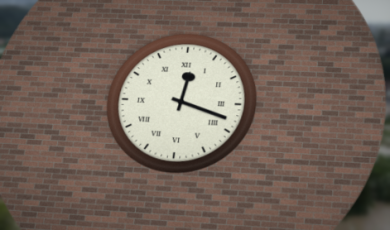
12:18
